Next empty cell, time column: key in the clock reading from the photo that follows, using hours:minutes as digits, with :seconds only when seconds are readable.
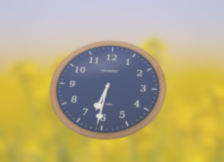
6:31
